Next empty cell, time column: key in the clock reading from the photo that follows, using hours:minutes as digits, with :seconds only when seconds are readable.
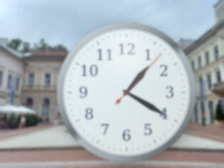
1:20:07
